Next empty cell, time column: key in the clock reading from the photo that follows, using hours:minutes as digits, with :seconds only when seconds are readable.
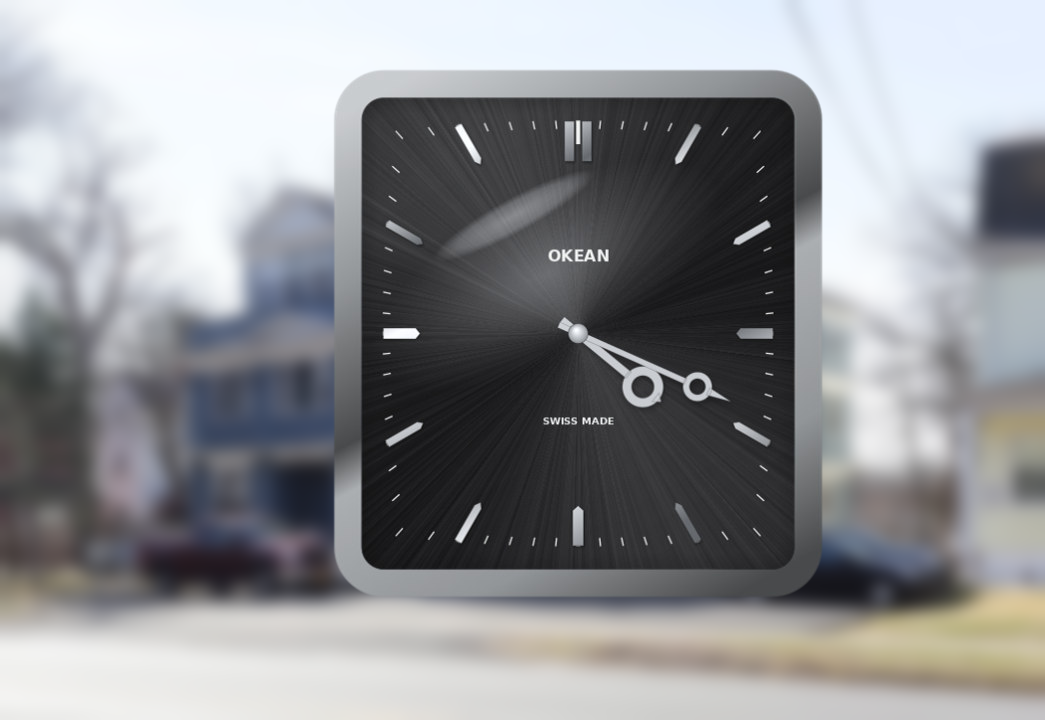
4:19
